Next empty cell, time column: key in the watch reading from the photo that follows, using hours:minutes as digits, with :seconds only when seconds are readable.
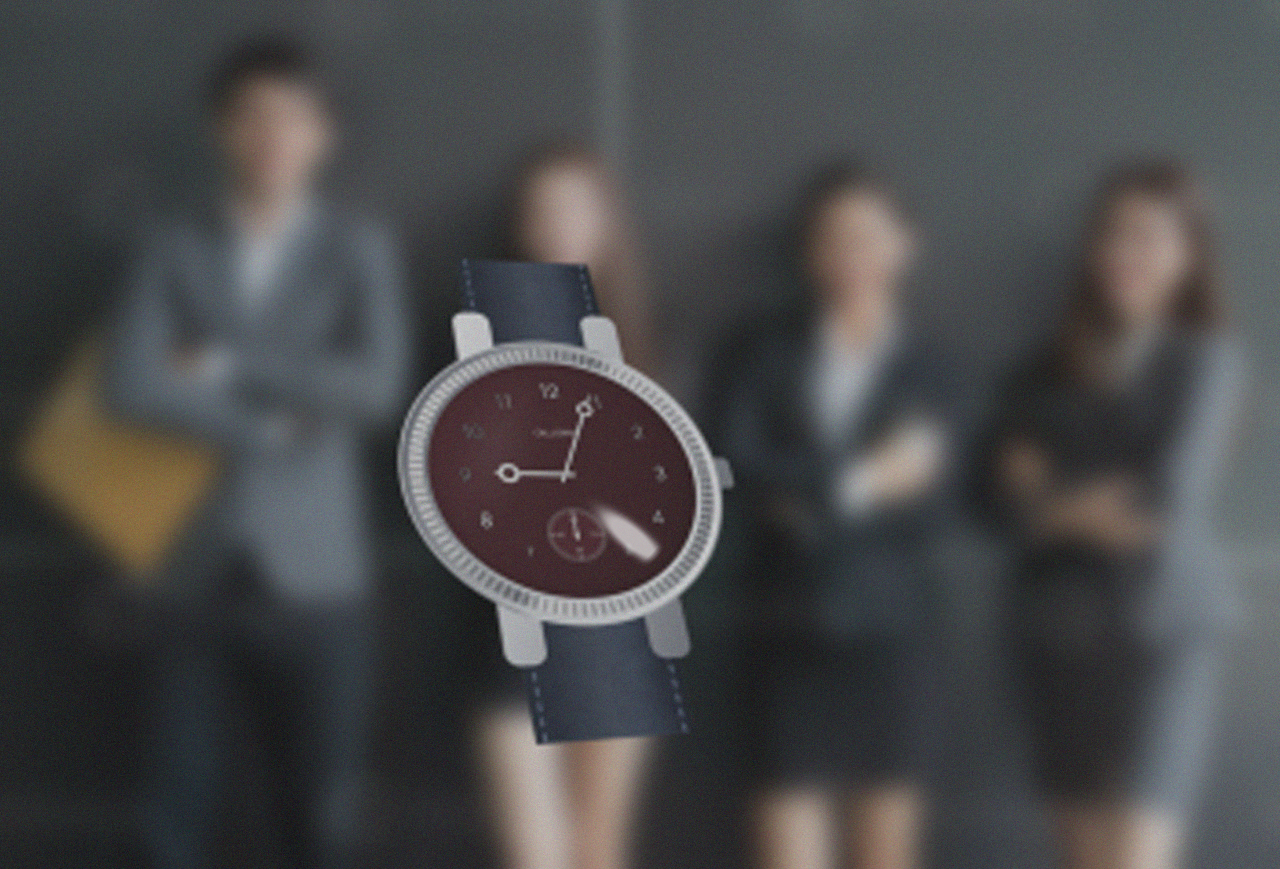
9:04
